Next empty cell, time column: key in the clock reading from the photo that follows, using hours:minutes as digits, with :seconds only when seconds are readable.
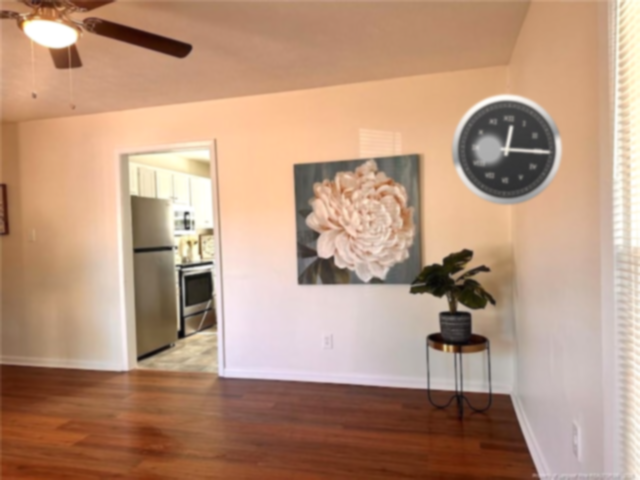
12:15
